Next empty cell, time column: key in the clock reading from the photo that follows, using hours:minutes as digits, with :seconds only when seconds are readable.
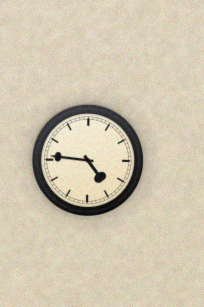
4:46
